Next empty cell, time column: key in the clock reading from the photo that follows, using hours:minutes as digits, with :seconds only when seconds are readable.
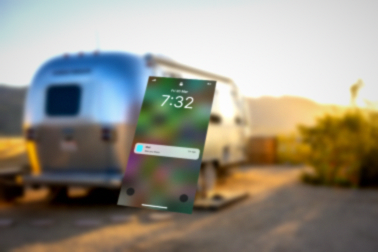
7:32
